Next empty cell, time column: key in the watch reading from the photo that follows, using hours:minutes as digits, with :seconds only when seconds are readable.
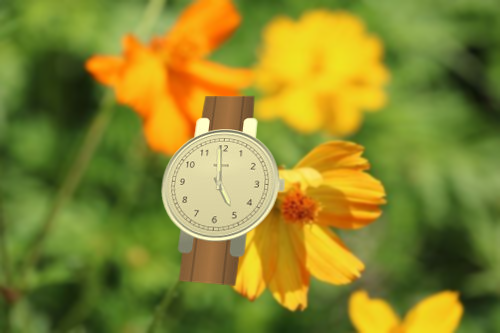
4:59
